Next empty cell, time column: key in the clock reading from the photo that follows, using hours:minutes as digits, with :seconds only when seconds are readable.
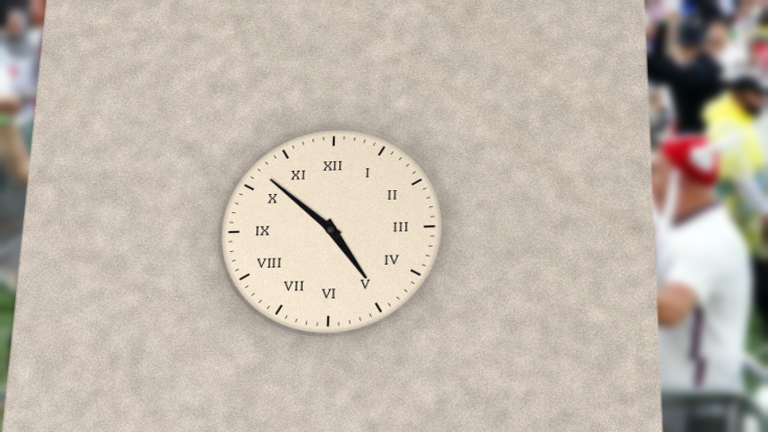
4:52
